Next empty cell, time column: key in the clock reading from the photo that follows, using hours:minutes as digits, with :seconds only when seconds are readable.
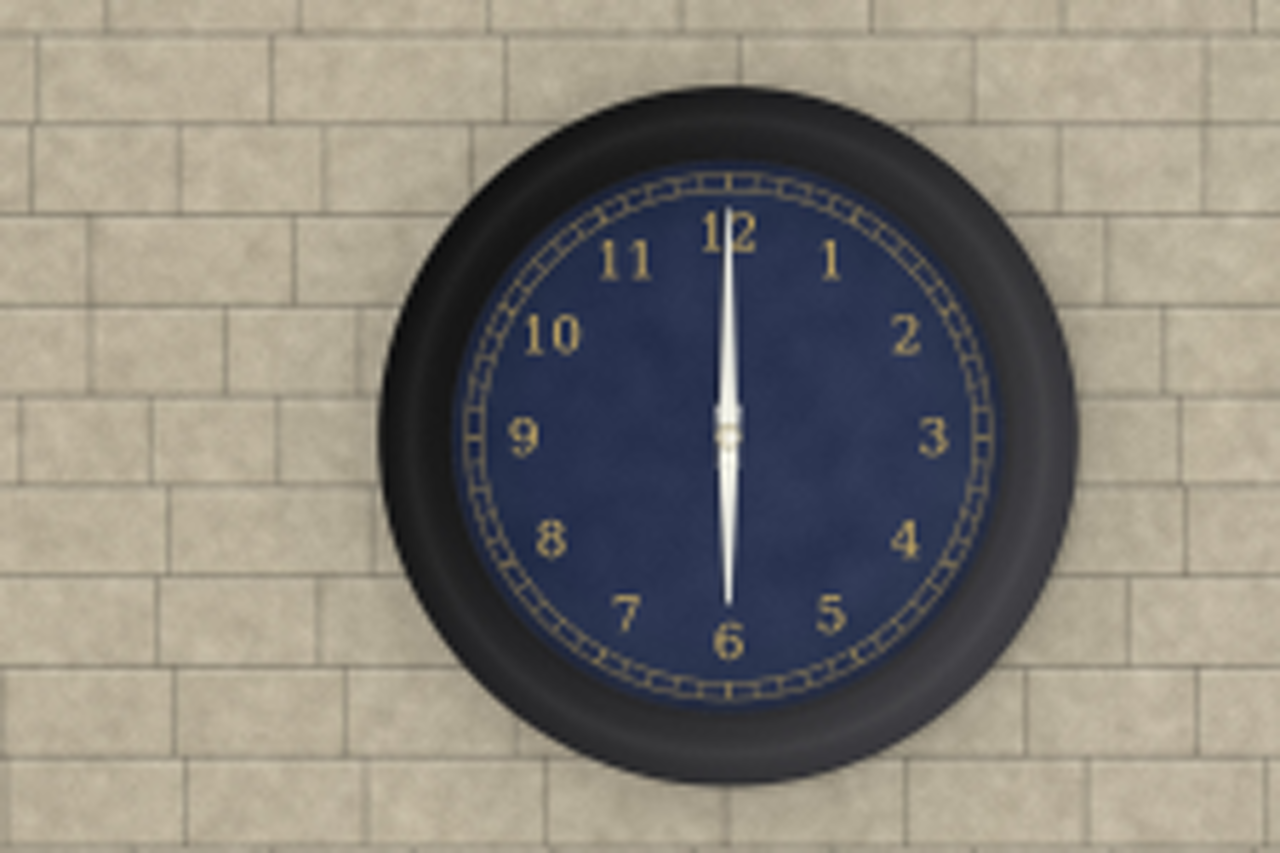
6:00
